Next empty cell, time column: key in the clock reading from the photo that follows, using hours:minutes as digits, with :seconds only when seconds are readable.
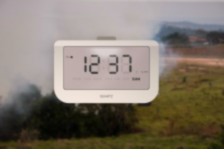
12:37
